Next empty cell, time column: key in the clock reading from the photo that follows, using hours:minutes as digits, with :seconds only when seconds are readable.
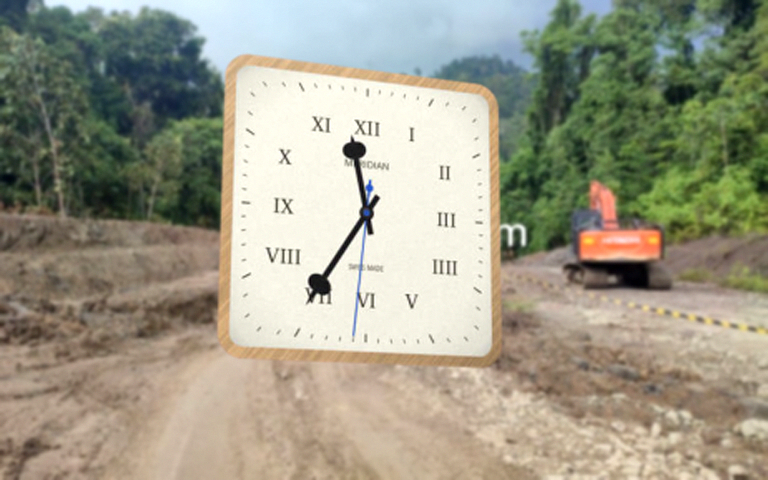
11:35:31
